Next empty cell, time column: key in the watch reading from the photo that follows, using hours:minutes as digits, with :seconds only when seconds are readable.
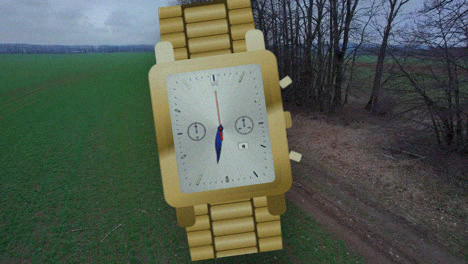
6:32
